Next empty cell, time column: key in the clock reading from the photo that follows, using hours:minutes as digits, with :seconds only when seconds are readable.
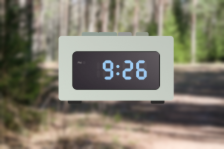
9:26
